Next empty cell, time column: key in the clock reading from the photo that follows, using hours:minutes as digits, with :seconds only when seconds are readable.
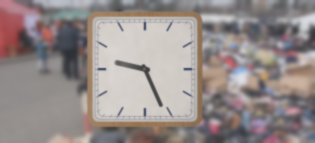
9:26
